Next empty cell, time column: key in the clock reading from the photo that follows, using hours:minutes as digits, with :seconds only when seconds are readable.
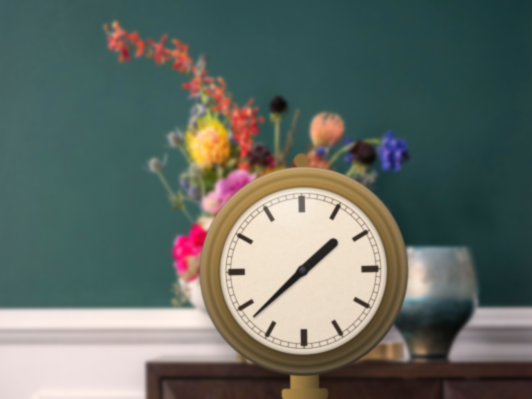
1:38
